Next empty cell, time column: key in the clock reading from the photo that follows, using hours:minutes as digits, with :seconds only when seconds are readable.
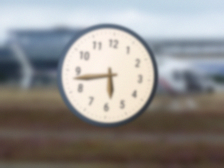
5:43
